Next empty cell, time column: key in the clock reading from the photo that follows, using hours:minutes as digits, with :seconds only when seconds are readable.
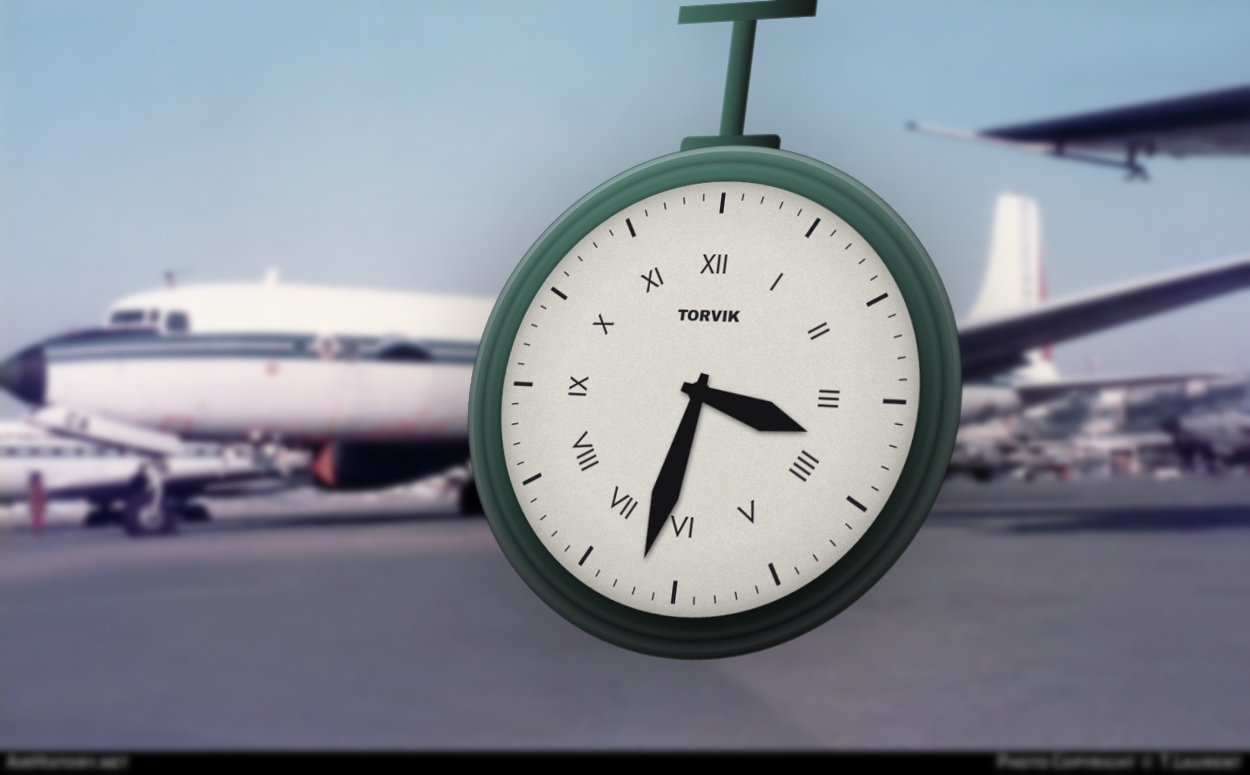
3:32
